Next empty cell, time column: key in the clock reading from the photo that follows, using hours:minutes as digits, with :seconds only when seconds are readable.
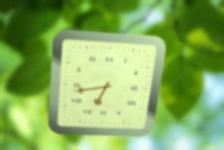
6:43
